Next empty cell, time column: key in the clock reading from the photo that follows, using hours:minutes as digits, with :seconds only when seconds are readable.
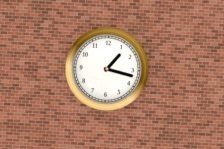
1:17
